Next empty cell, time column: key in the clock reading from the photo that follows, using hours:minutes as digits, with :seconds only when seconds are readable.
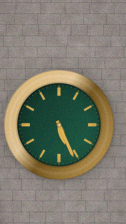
5:26
